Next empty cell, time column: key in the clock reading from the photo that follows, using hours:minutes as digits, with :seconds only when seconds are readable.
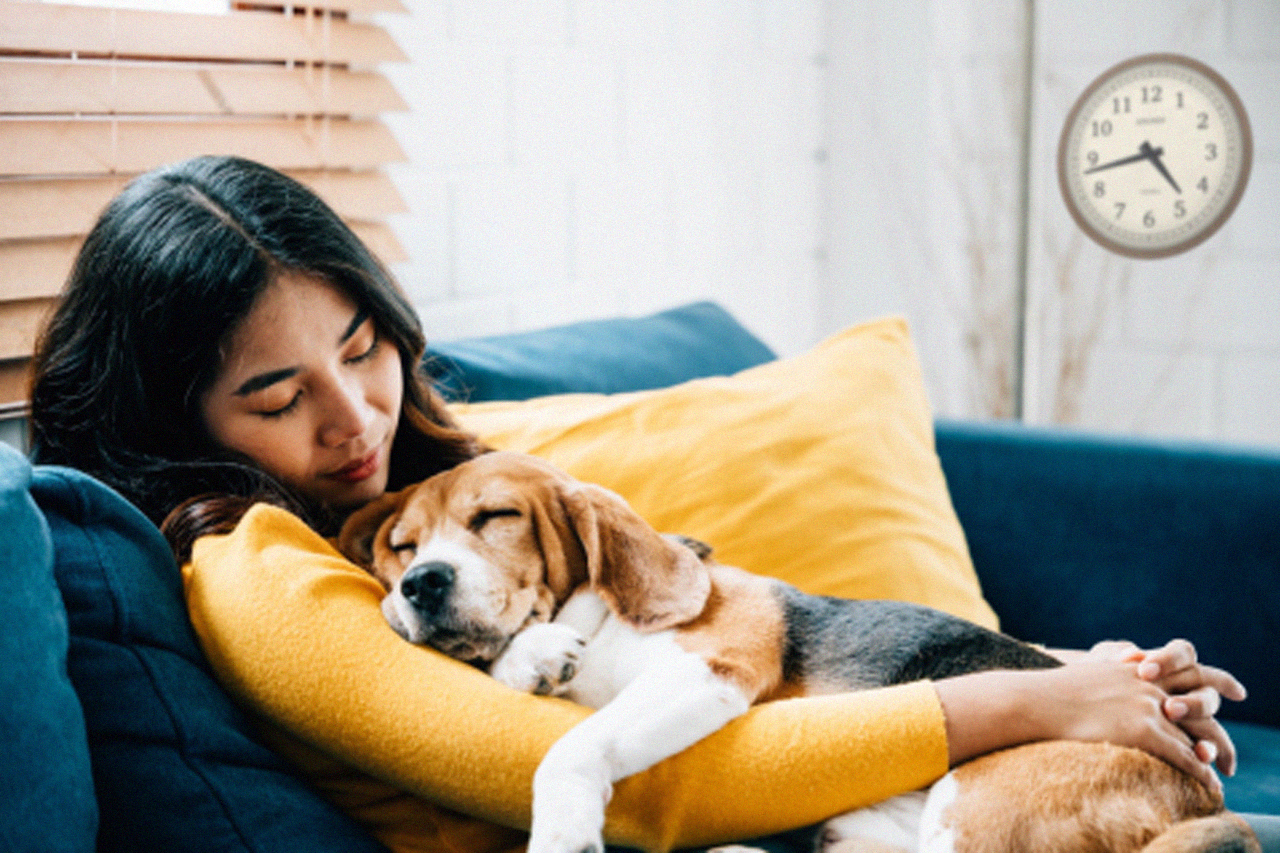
4:43
